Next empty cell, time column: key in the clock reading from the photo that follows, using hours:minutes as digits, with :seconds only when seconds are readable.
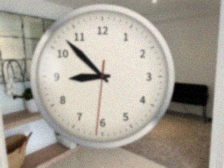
8:52:31
